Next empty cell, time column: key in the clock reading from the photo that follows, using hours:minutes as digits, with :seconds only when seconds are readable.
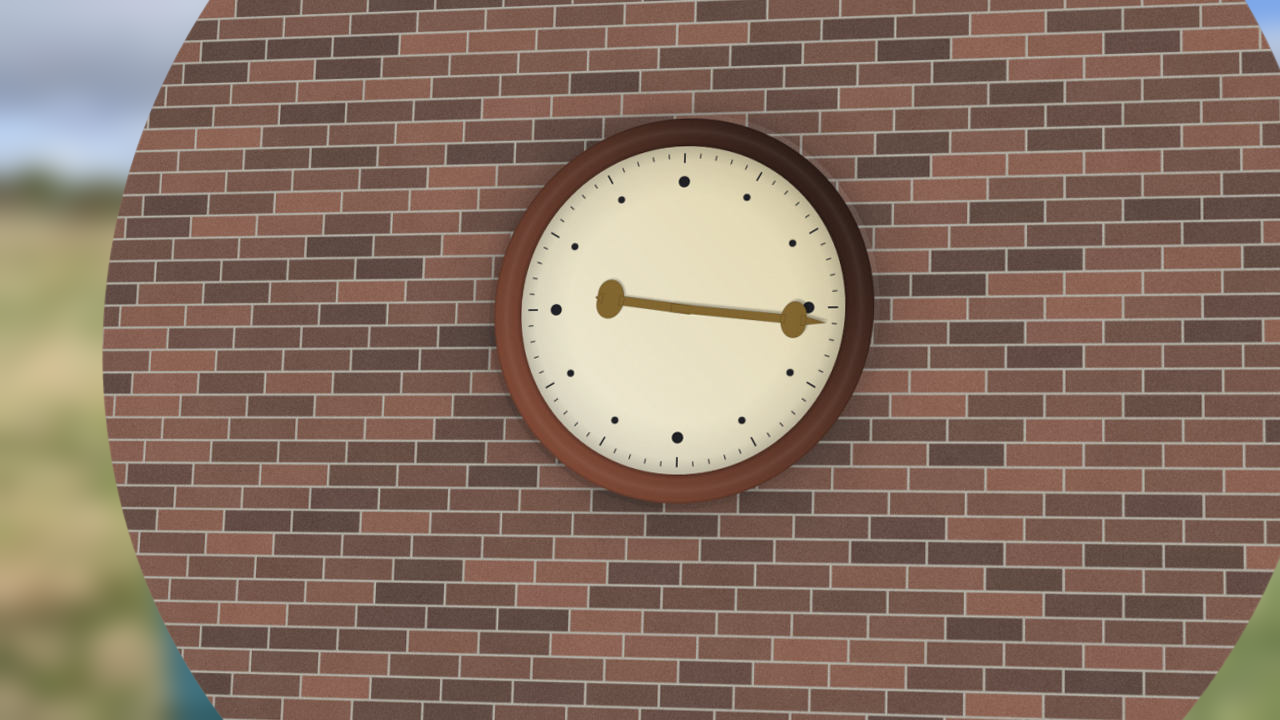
9:16
